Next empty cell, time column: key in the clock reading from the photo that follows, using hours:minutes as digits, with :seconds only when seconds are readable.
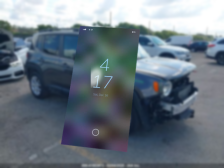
4:17
